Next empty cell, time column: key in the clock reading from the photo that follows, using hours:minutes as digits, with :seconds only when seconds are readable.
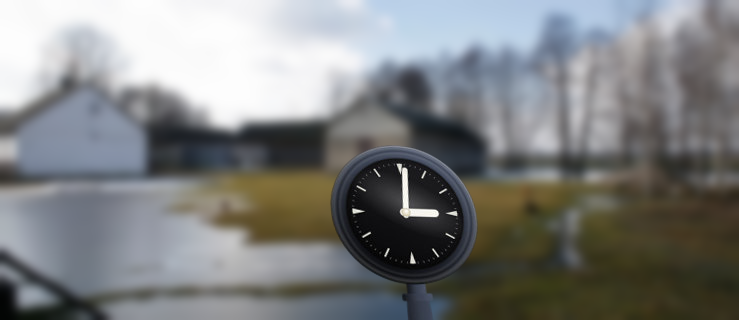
3:01
